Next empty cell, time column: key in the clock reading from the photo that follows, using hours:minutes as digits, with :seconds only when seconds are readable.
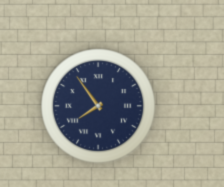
7:54
